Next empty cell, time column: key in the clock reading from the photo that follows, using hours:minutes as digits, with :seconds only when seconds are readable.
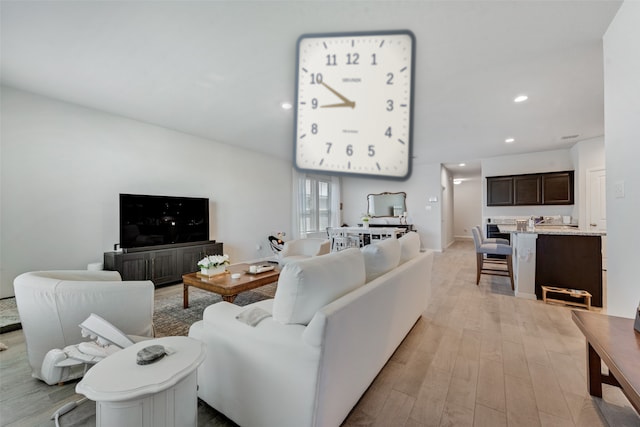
8:50
